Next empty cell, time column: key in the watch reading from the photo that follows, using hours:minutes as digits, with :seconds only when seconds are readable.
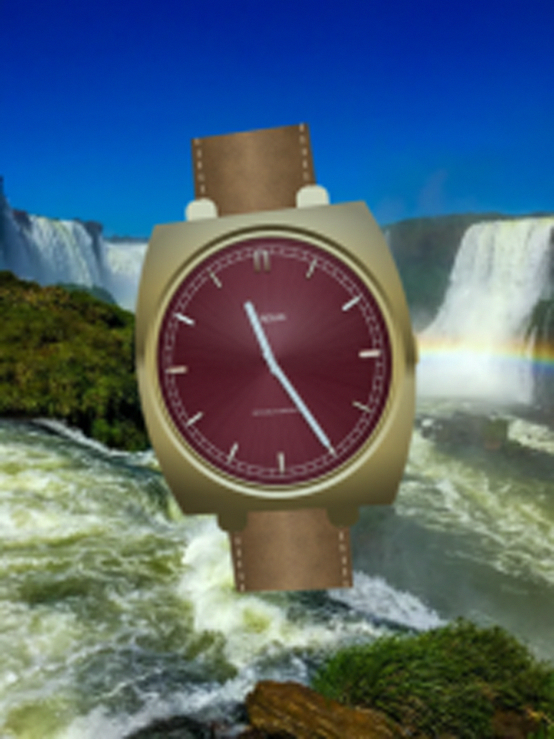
11:25
